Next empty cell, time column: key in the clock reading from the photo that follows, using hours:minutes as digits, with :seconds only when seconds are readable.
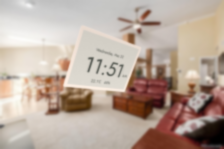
11:51
